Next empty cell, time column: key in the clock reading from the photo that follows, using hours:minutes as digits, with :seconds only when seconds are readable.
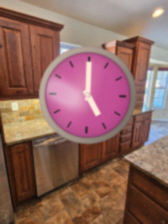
5:00
